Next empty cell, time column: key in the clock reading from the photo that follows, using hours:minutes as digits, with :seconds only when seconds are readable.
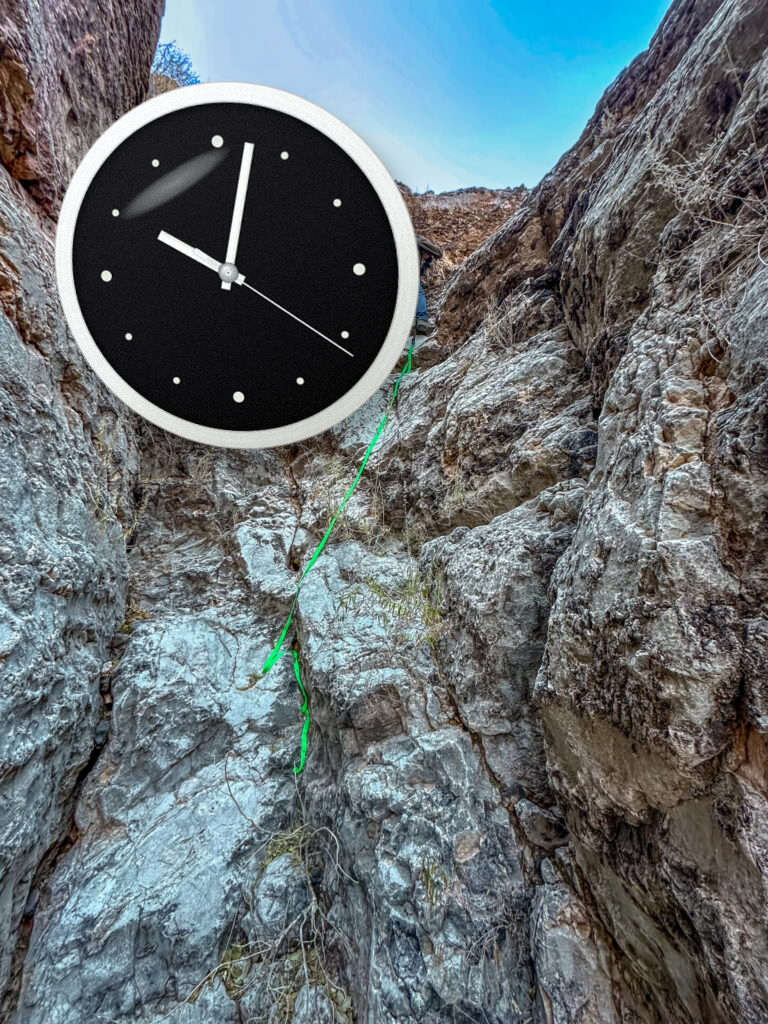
10:02:21
